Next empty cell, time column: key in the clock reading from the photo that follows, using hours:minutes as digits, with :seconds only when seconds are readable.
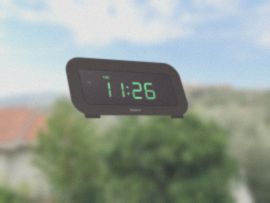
11:26
